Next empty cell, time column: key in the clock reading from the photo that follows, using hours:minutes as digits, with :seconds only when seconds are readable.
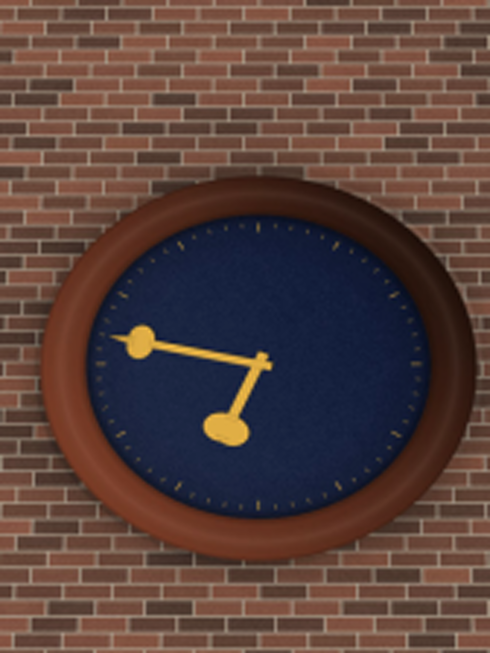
6:47
